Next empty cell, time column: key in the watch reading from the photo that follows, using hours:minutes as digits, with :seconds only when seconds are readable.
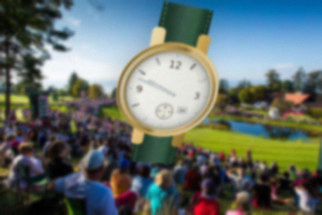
9:48
